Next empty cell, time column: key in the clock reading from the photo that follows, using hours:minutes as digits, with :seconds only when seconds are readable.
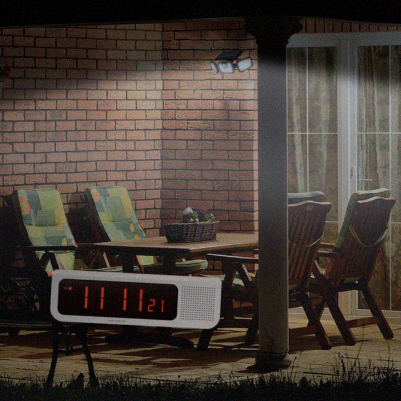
11:11:21
